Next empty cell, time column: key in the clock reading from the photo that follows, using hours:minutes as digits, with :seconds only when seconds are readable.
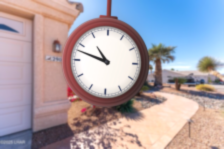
10:48
